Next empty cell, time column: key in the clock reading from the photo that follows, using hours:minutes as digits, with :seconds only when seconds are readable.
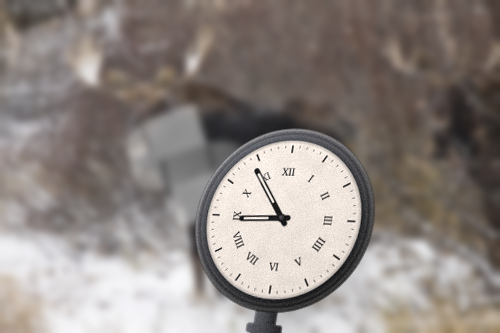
8:54
